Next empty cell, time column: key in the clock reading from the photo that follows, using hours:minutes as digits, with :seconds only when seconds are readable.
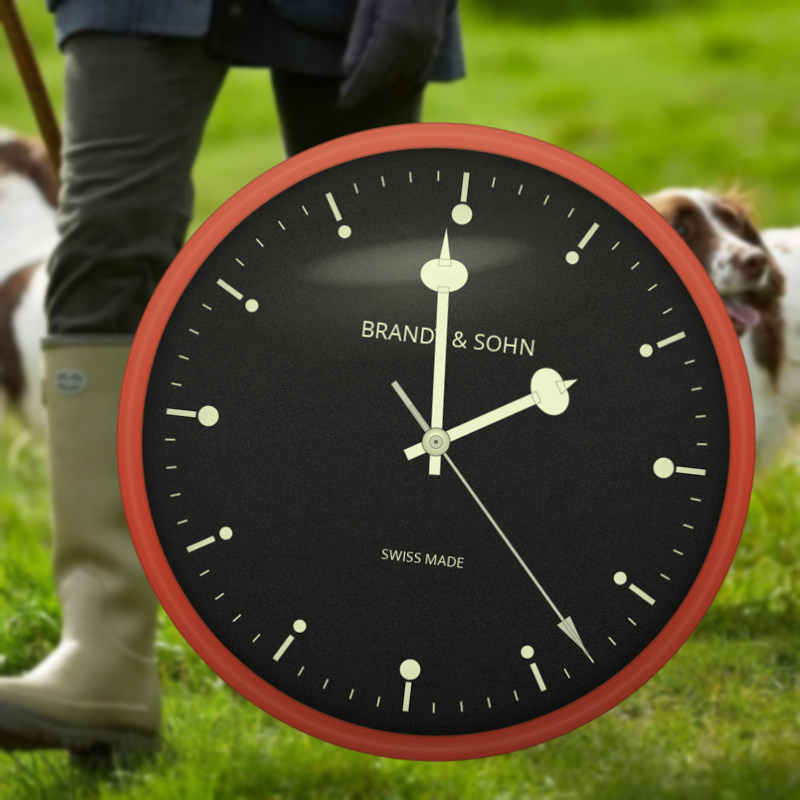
1:59:23
